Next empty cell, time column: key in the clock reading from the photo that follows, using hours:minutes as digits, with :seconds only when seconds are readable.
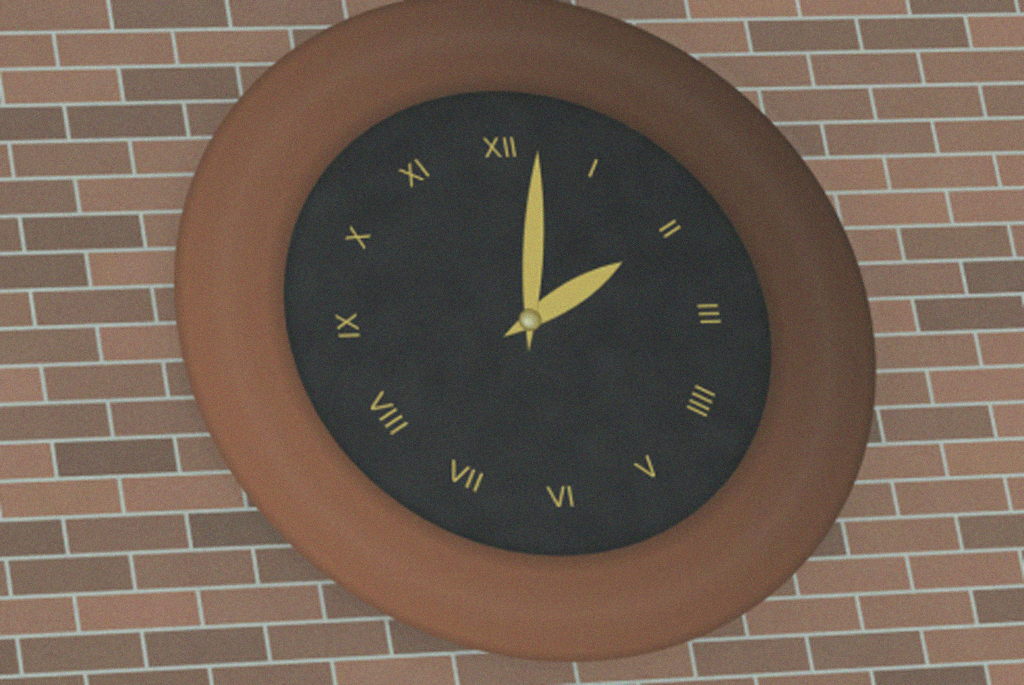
2:02
